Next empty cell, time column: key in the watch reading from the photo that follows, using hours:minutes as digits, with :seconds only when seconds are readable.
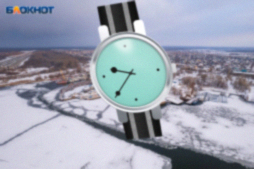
9:37
